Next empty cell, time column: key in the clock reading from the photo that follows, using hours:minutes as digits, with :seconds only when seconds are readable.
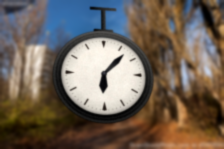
6:07
